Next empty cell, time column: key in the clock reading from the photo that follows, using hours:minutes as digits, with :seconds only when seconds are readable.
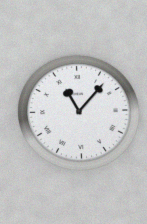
11:07
